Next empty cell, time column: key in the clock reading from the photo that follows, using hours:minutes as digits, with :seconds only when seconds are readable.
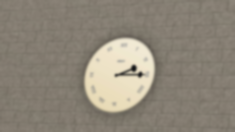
2:15
